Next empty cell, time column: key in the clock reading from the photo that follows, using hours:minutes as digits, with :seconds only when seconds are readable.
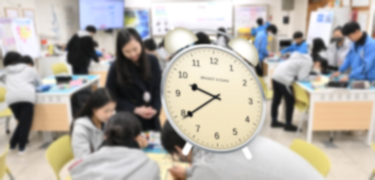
9:39
